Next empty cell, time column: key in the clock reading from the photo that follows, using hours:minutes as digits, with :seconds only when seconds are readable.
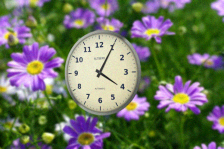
4:05
